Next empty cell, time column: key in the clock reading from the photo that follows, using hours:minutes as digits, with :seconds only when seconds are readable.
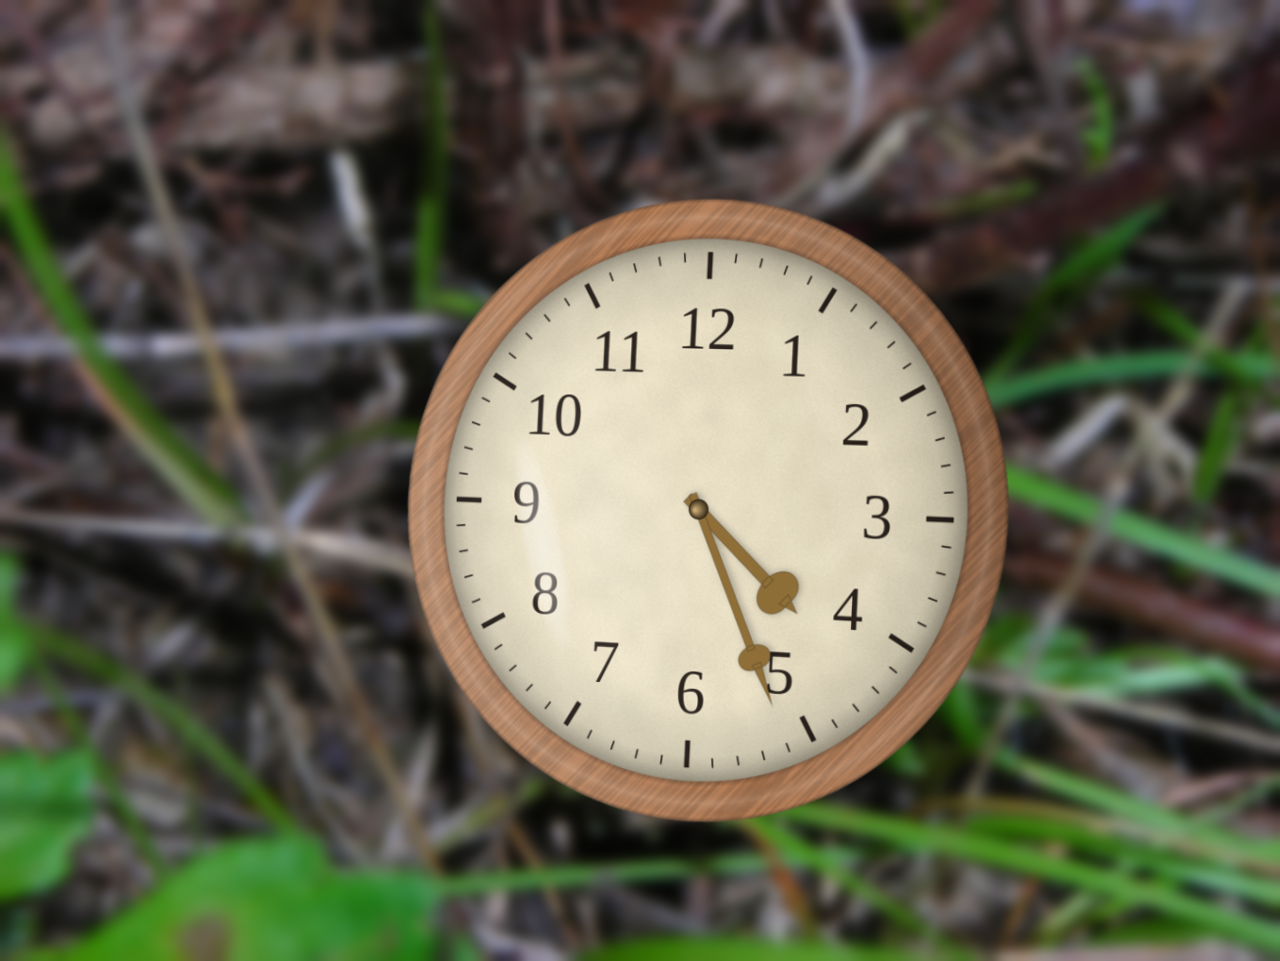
4:26
